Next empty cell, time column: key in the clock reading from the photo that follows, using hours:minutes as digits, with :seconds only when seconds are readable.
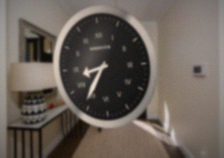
8:36
